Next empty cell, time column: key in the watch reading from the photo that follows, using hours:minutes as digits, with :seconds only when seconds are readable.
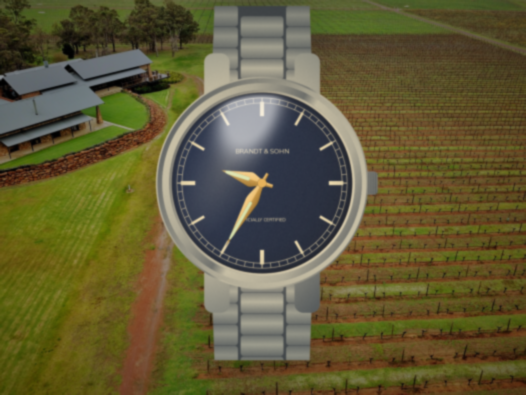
9:35
